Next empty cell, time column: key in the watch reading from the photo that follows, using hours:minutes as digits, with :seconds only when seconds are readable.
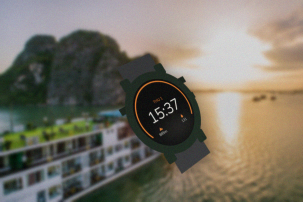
15:37
